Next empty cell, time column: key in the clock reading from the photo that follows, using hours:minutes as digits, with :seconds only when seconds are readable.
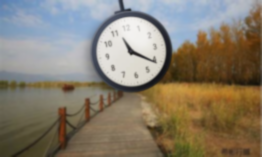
11:21
